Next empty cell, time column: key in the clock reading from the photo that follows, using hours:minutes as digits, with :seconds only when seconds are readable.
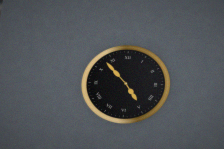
4:53
